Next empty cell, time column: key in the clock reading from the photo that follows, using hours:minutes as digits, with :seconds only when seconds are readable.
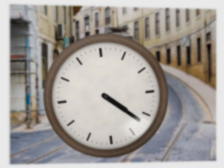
4:22
